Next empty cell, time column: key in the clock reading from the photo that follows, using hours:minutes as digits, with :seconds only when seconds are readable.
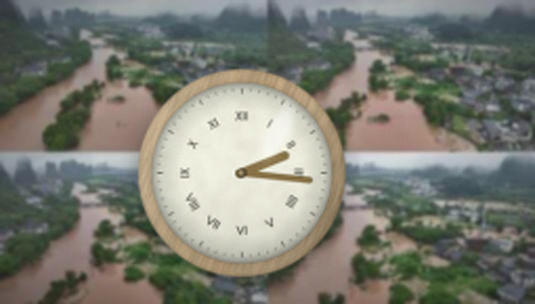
2:16
